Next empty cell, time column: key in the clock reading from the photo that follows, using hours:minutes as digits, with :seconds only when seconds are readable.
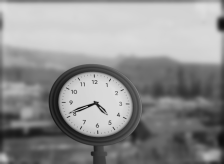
4:41
